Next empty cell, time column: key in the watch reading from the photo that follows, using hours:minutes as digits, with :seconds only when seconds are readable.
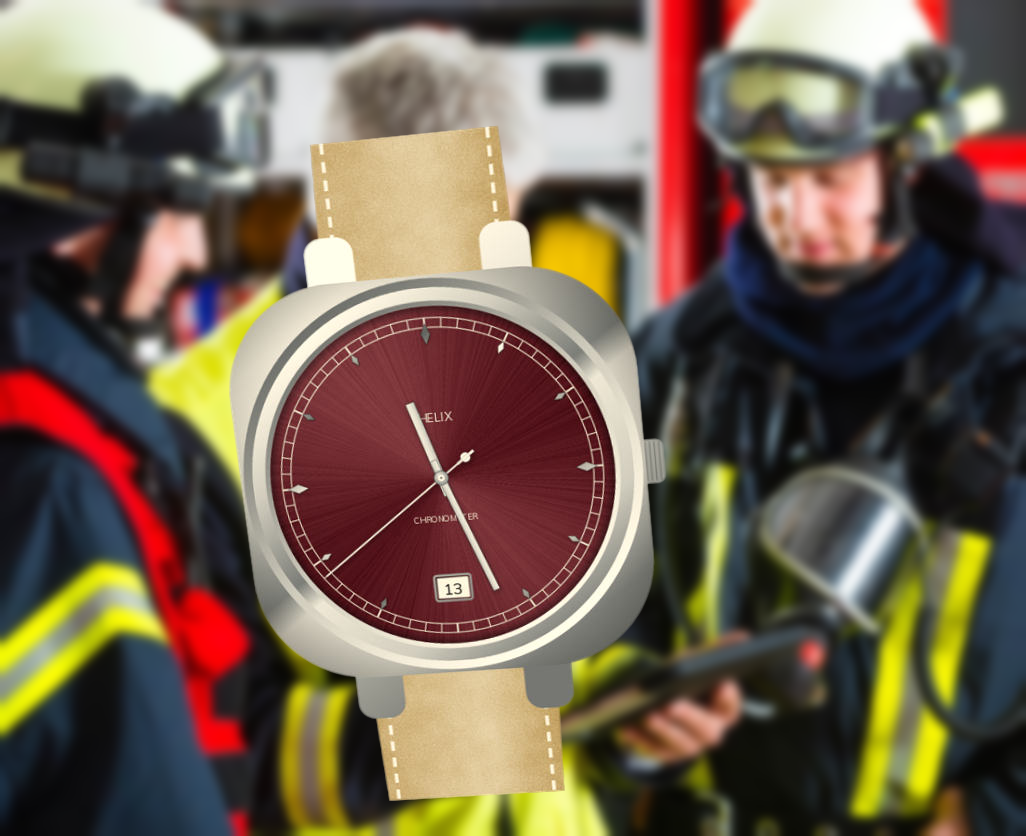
11:26:39
